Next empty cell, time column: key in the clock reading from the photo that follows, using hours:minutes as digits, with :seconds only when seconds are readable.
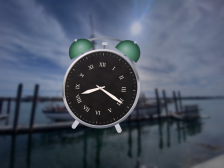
8:20
